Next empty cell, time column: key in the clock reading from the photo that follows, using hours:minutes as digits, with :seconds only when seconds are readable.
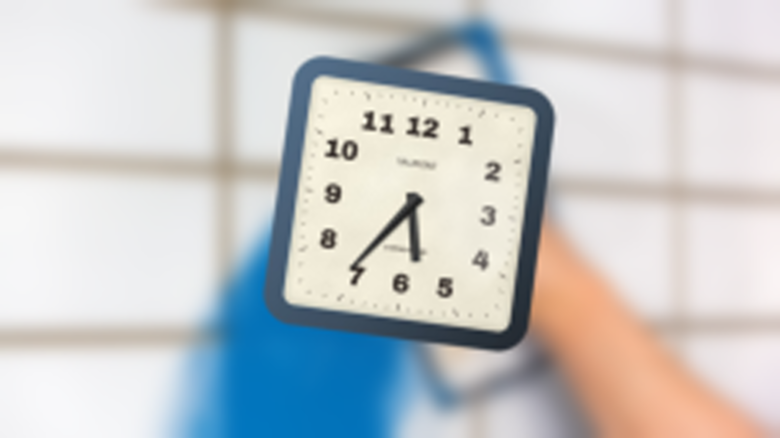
5:36
